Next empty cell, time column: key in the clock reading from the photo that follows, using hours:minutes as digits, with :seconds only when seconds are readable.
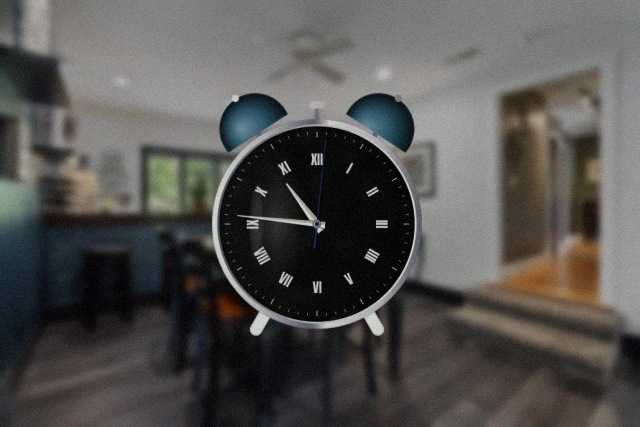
10:46:01
